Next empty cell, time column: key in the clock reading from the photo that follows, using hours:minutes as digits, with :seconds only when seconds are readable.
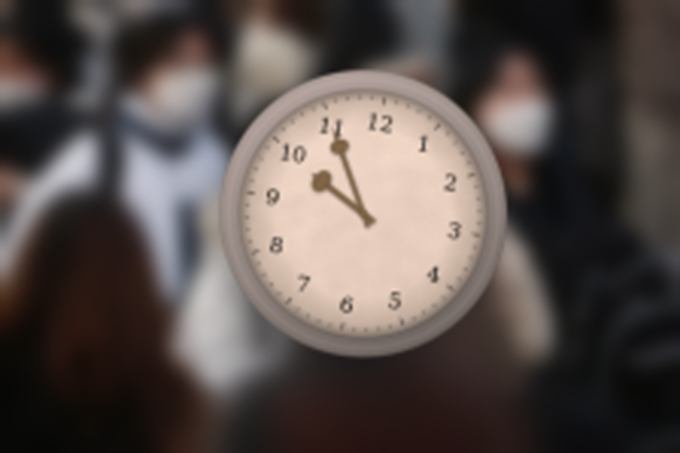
9:55
